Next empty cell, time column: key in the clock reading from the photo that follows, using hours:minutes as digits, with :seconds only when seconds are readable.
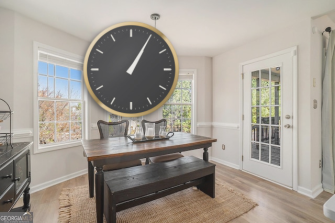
1:05
